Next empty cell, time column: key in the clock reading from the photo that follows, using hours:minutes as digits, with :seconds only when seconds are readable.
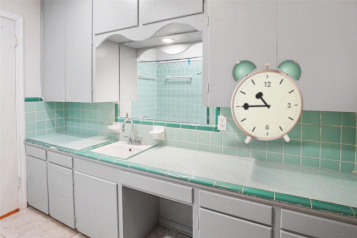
10:45
